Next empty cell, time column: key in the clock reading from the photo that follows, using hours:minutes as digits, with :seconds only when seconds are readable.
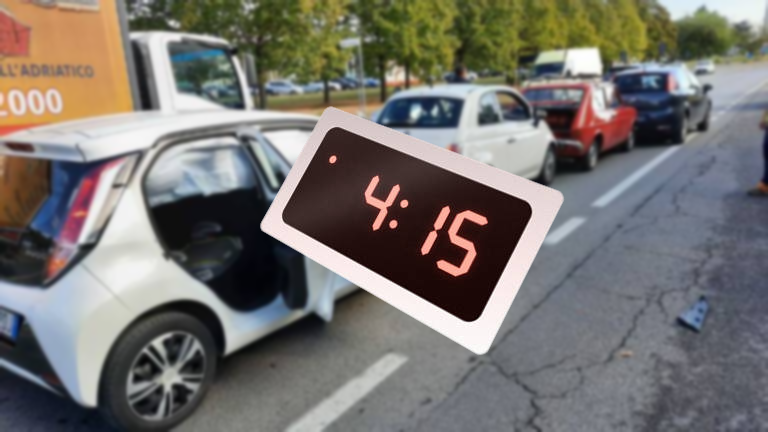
4:15
